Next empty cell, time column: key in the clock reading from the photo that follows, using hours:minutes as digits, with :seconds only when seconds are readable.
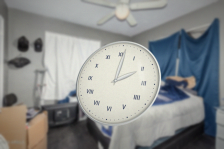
2:01
